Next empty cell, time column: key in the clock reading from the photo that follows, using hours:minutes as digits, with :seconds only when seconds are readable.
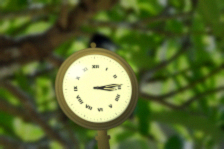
3:14
